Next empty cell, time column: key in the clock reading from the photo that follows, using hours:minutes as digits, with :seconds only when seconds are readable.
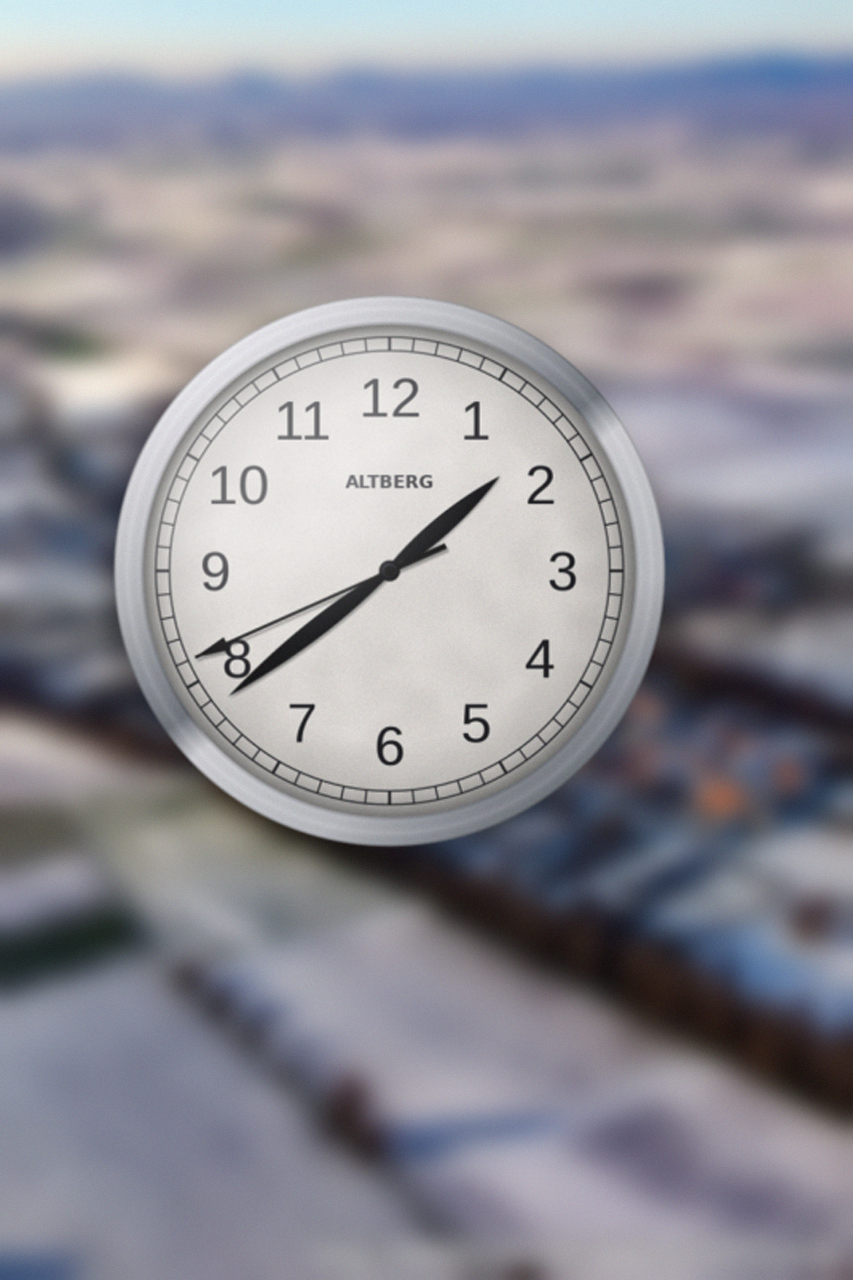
1:38:41
